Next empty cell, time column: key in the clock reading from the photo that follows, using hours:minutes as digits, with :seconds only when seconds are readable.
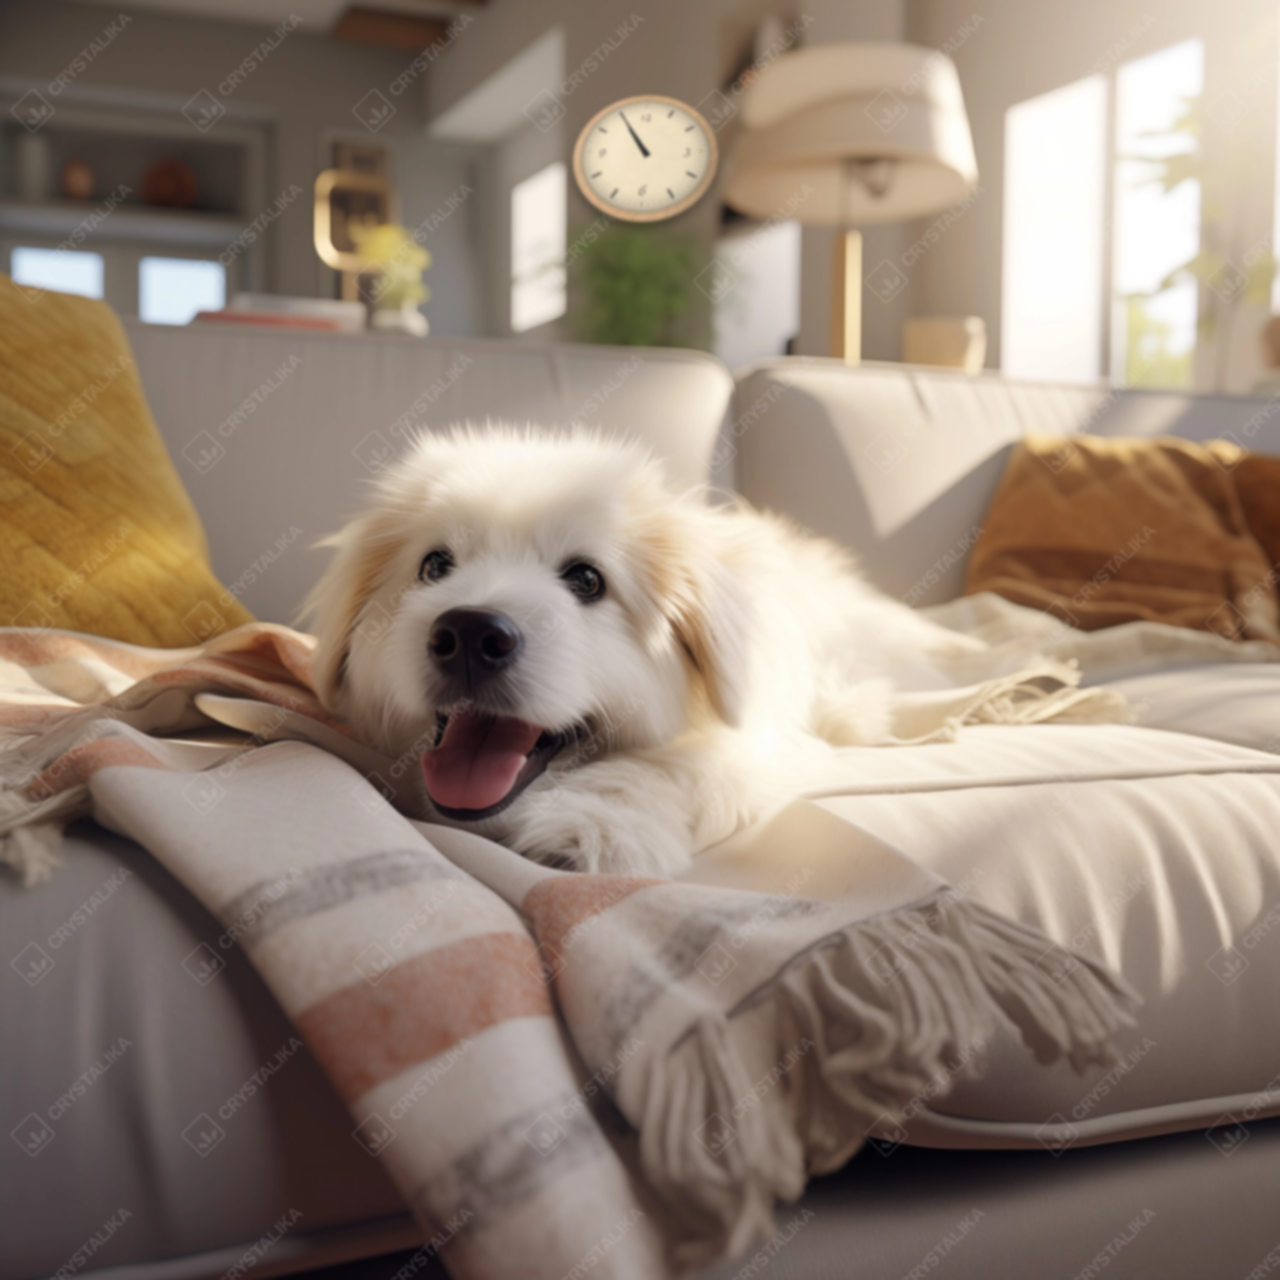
10:55
